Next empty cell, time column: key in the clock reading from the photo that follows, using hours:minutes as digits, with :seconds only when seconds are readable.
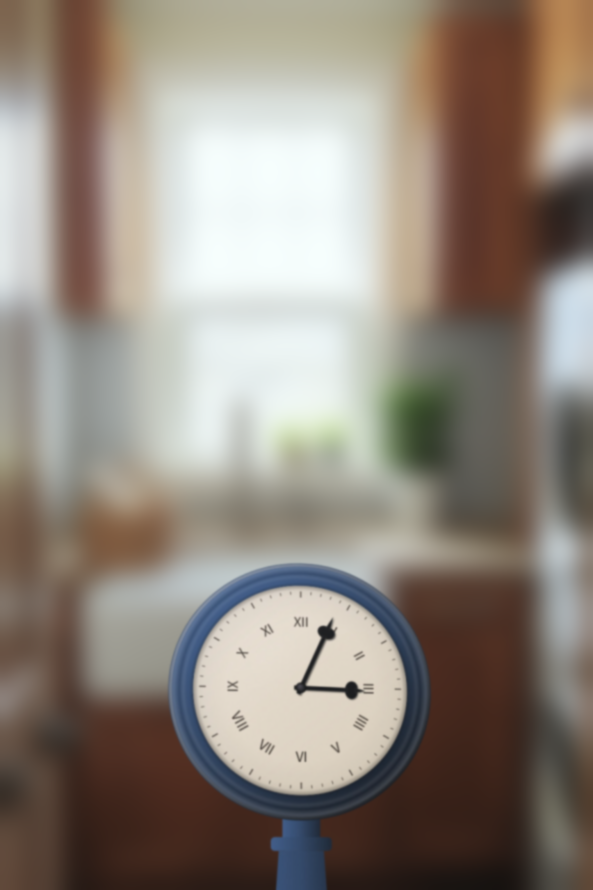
3:04
